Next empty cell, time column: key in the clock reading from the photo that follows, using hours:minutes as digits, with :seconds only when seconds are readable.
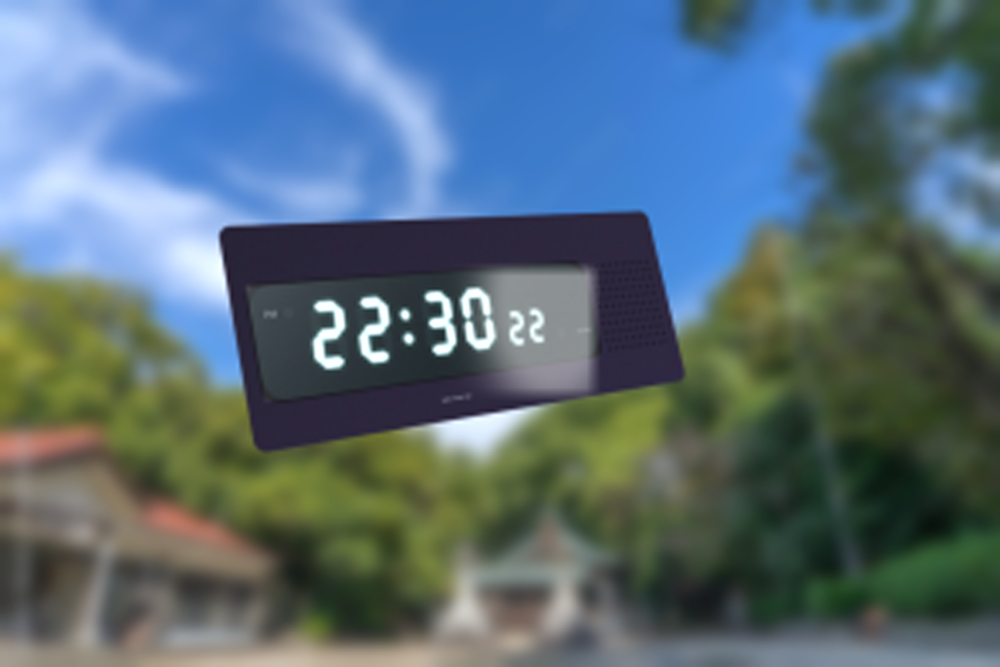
22:30:22
